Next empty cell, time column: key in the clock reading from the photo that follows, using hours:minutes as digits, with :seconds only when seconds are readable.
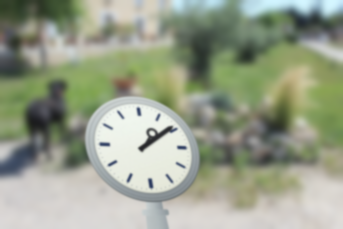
1:09
